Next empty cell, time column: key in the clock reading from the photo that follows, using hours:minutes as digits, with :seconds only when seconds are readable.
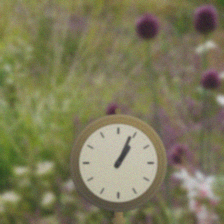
1:04
